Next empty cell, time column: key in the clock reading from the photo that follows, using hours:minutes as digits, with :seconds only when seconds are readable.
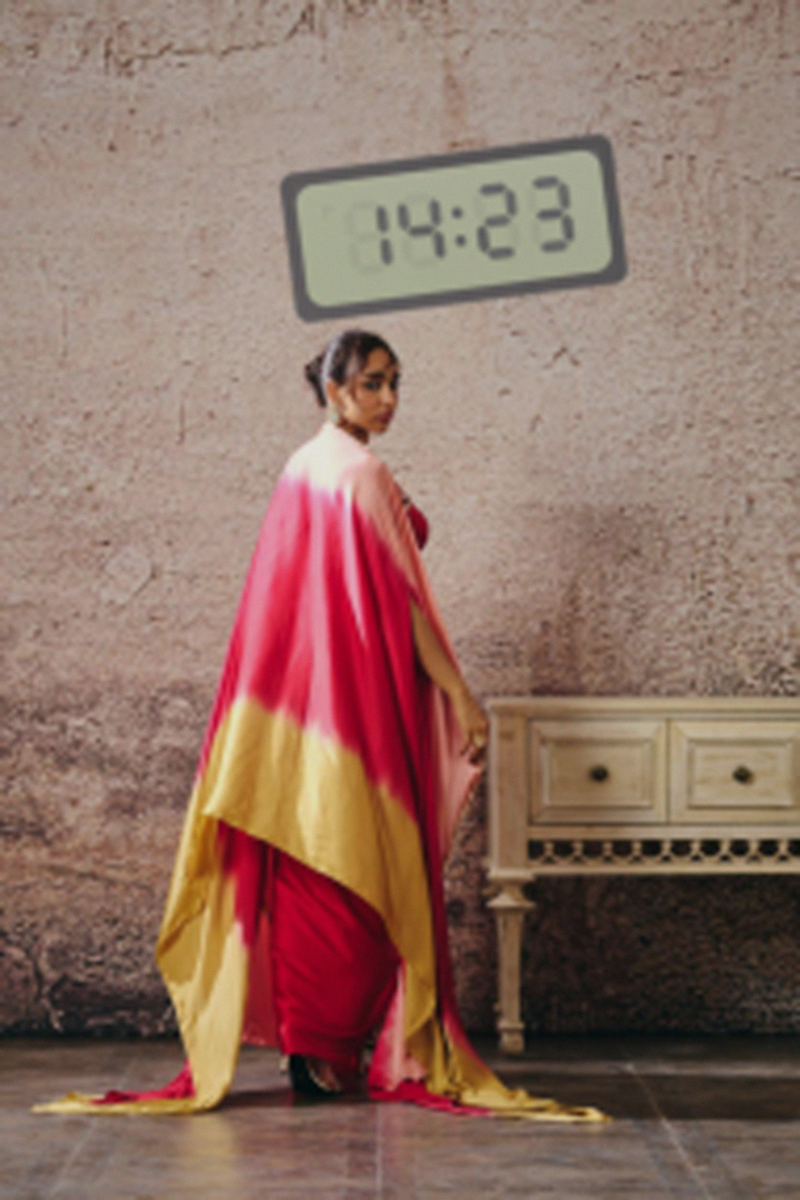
14:23
